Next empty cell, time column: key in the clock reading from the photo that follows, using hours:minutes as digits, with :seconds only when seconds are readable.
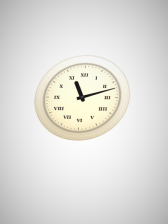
11:12
